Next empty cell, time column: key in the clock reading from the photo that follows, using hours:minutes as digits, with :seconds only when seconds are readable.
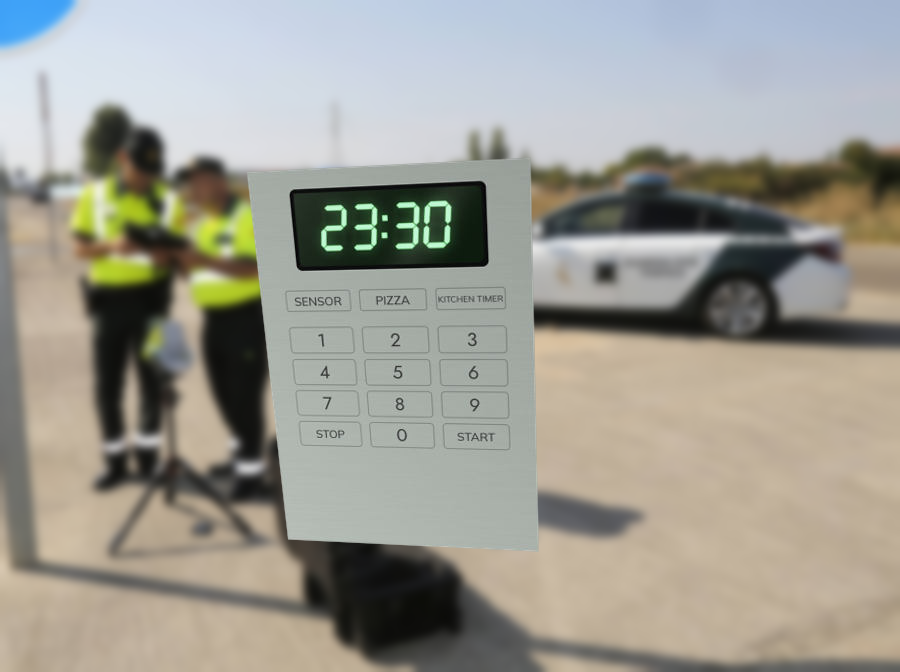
23:30
